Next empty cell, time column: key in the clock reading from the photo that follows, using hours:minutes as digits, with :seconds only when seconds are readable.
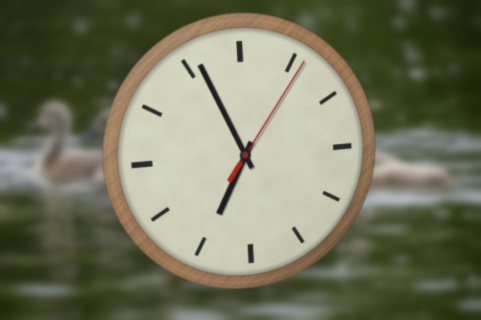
6:56:06
